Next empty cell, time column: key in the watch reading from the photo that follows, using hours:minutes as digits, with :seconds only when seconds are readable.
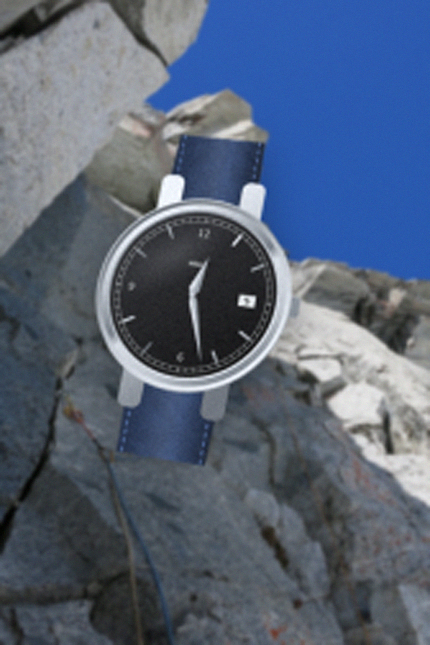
12:27
